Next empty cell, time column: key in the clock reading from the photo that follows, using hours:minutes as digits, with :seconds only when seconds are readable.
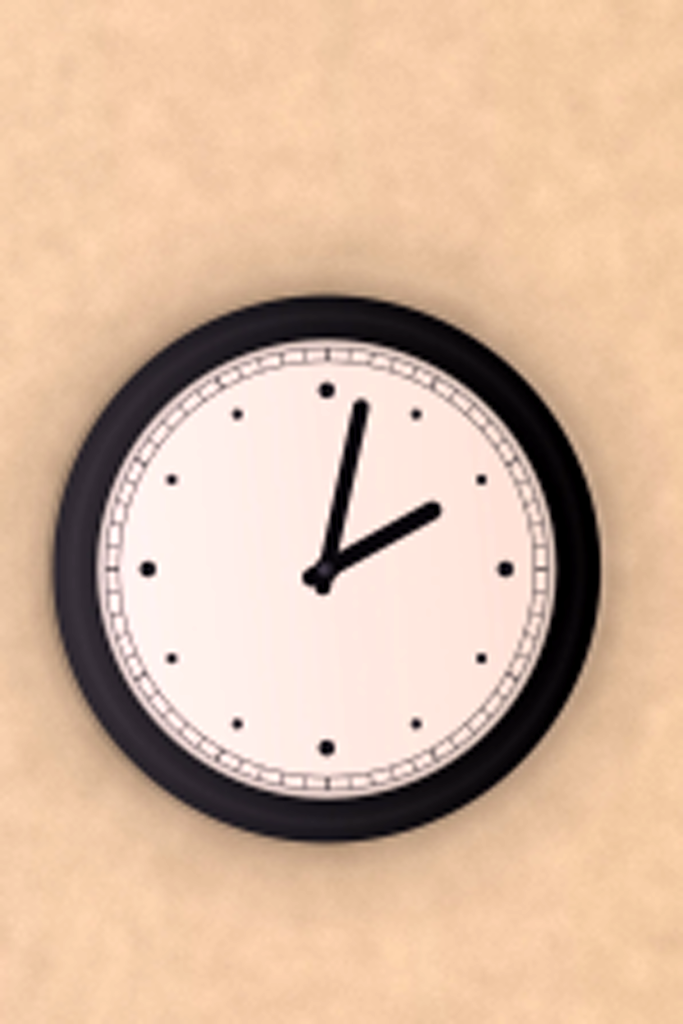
2:02
